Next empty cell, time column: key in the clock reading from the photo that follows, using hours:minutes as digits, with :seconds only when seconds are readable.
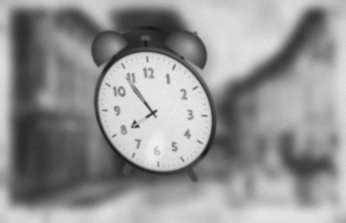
7:54
